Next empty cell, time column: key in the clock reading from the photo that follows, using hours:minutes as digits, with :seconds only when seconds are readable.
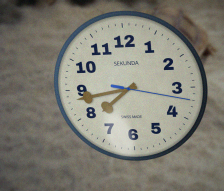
7:43:17
